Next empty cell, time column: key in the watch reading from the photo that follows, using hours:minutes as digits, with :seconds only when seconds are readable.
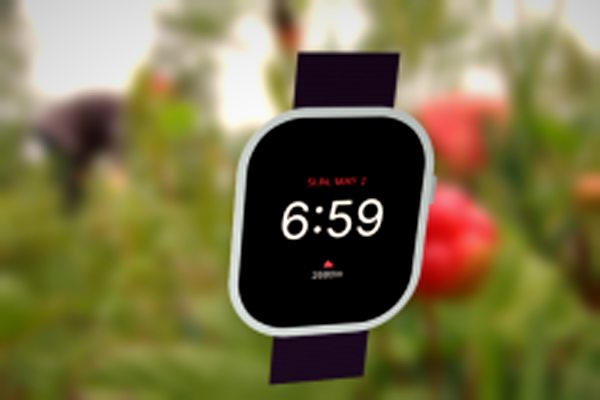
6:59
